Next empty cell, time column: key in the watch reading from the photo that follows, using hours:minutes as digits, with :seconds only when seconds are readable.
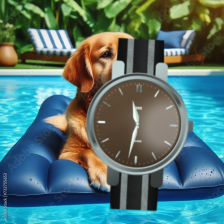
11:32
